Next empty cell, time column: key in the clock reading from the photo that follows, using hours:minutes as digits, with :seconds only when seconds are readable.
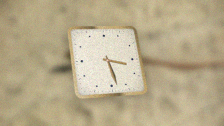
3:28
